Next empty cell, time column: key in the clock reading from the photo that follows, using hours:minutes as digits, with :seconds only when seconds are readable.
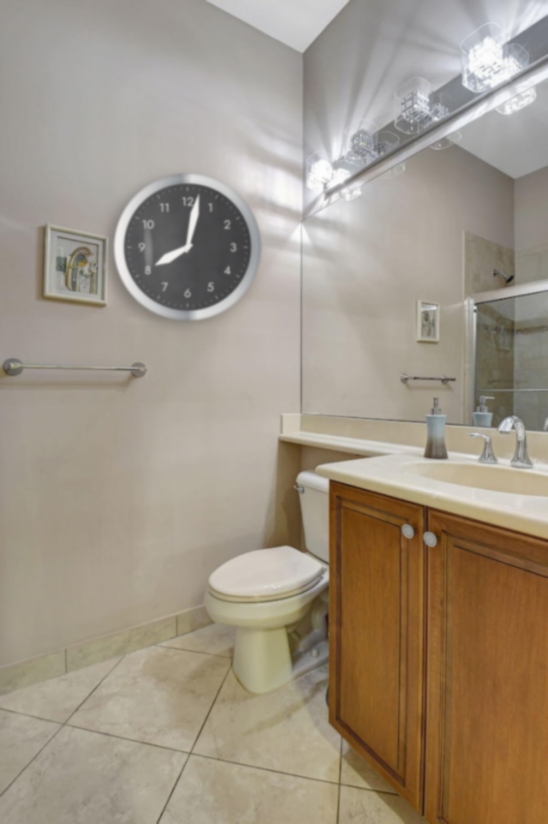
8:02
